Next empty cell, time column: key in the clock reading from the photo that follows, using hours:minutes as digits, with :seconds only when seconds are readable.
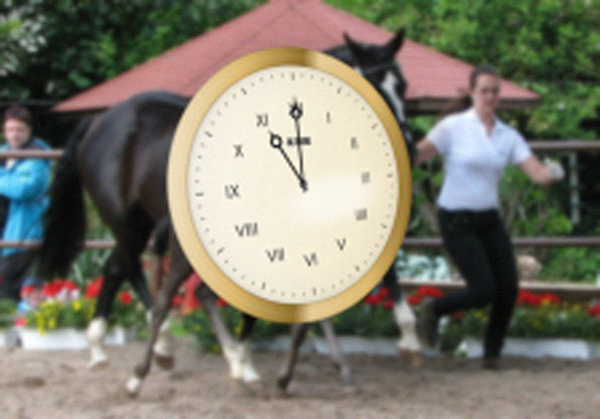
11:00
